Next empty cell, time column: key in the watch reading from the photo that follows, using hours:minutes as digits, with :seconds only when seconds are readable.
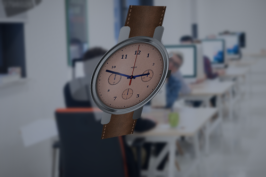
2:48
